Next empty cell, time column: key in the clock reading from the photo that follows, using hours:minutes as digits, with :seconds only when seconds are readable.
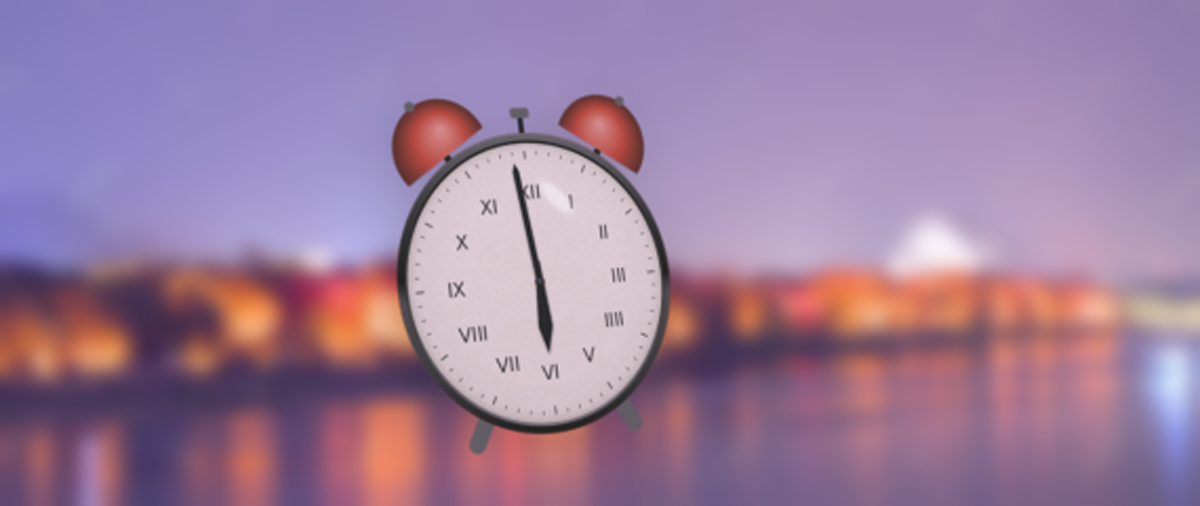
5:59
